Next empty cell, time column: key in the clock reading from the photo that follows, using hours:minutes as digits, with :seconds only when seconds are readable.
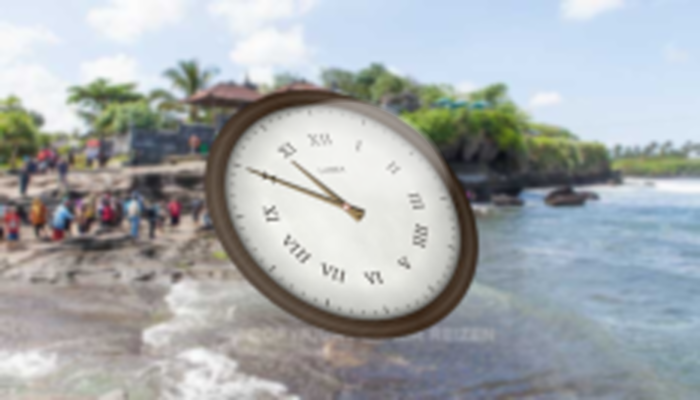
10:50
